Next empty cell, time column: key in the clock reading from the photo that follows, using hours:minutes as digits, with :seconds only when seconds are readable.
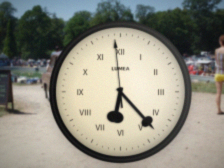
6:22:59
